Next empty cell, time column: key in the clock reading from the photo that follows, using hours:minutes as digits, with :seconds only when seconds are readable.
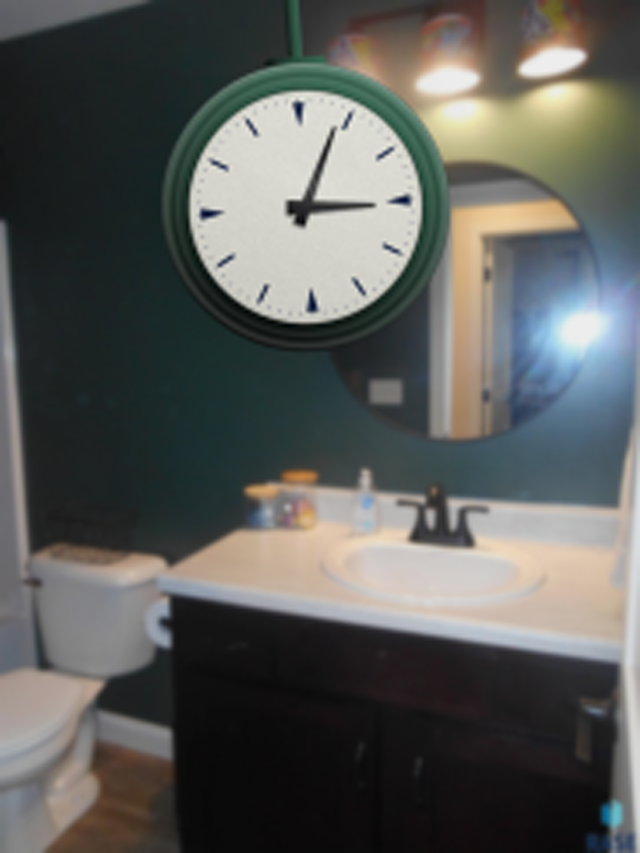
3:04
